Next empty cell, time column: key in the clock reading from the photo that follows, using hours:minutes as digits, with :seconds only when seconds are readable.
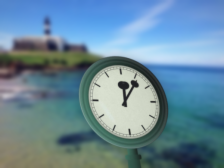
12:06
